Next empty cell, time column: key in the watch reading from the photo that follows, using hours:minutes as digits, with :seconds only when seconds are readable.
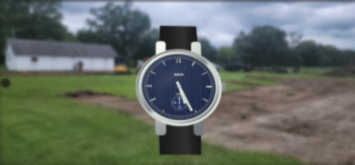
5:26
